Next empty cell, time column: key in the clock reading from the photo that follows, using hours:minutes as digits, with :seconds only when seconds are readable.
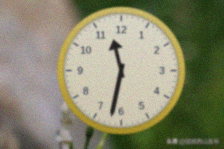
11:32
